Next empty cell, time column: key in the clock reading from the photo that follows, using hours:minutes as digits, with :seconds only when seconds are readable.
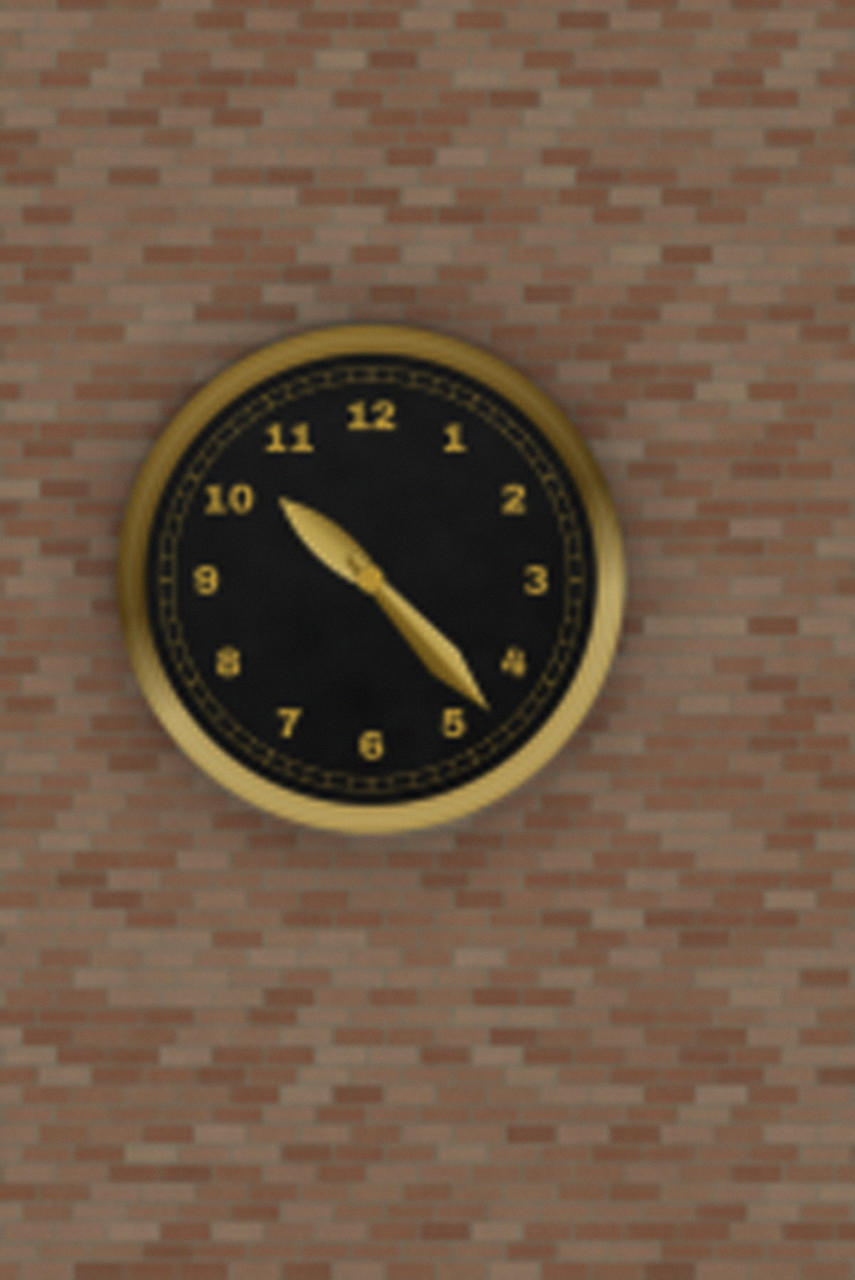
10:23
